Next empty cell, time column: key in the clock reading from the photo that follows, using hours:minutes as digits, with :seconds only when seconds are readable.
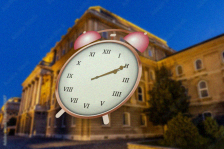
2:10
